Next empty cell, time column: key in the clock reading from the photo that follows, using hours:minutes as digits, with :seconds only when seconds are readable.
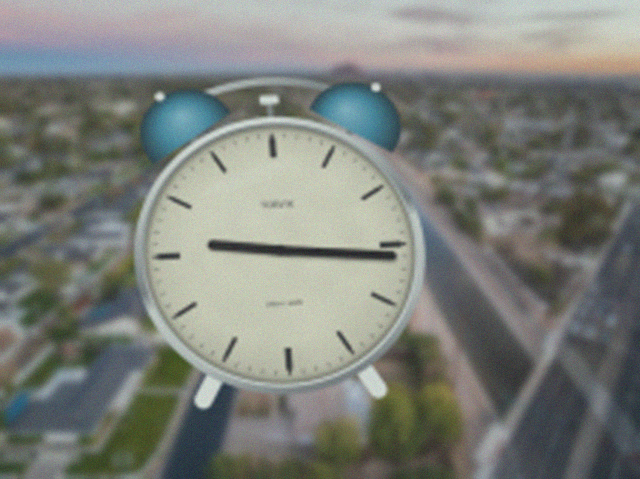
9:16
